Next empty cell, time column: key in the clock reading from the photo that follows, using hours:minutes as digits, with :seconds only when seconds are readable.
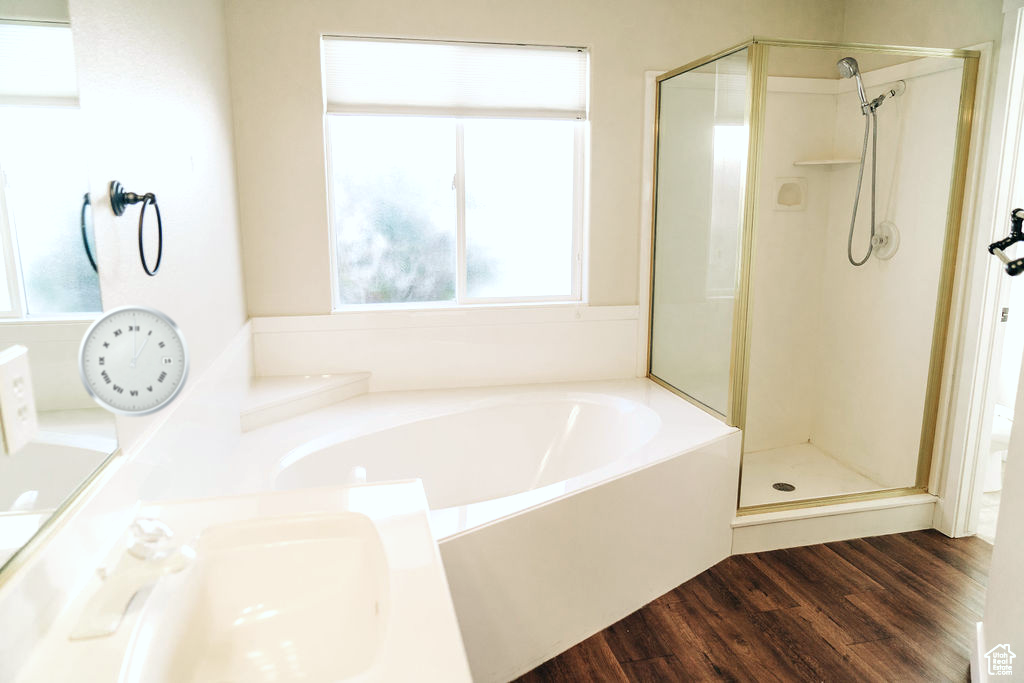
1:00
